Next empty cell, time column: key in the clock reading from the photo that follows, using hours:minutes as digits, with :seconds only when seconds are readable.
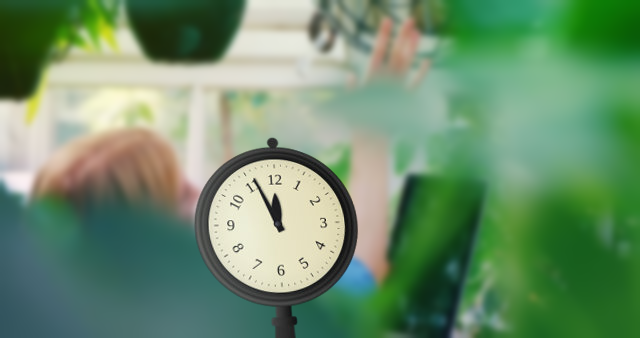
11:56
